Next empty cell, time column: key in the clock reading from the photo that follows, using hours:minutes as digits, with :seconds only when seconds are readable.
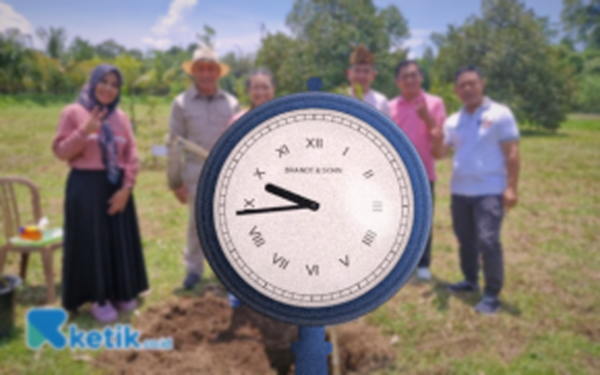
9:44
